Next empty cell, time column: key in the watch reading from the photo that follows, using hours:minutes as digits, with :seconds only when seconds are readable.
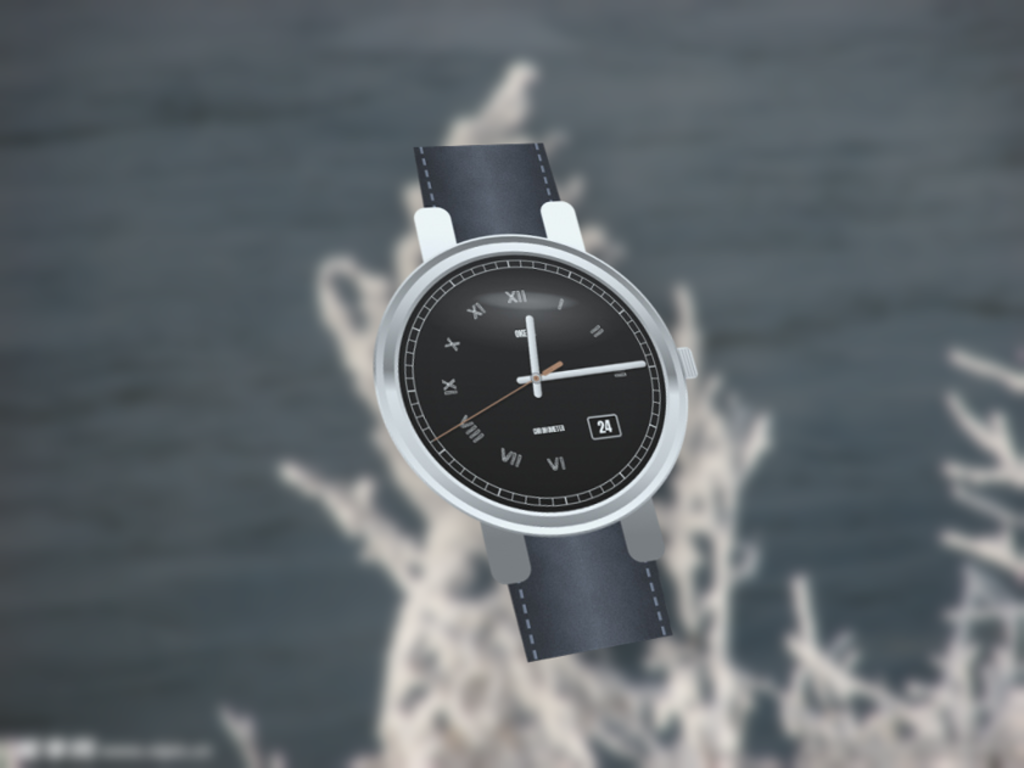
12:14:41
